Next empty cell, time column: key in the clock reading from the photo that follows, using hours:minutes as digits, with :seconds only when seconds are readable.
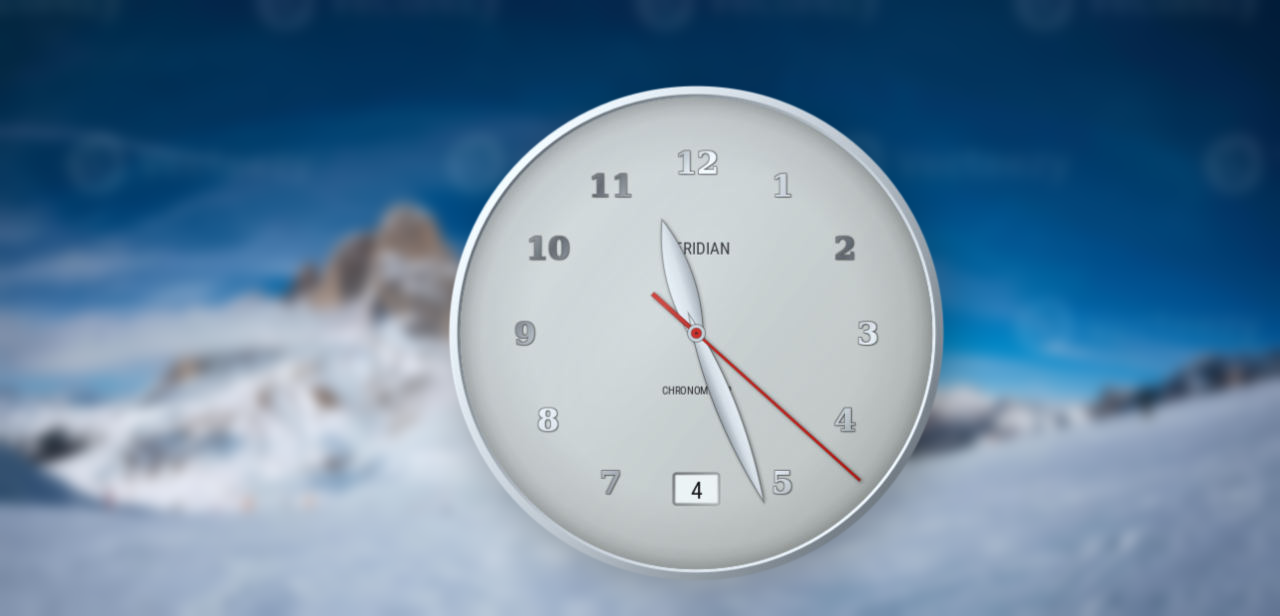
11:26:22
